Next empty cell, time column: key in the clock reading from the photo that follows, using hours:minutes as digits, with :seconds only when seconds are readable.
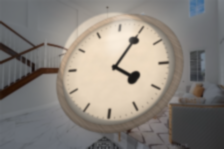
4:05
